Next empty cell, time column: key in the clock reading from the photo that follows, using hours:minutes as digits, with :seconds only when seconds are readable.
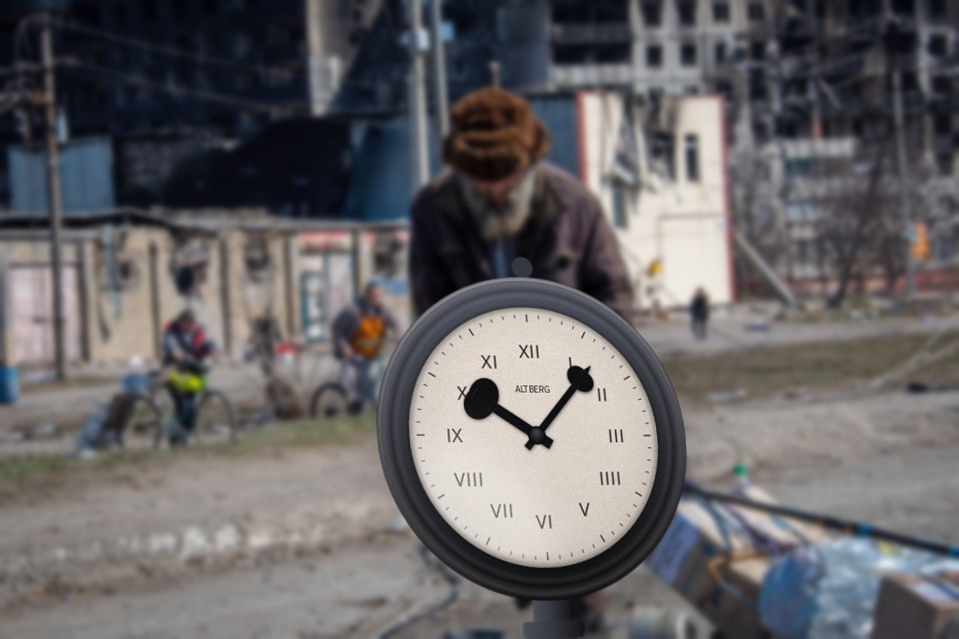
10:07
